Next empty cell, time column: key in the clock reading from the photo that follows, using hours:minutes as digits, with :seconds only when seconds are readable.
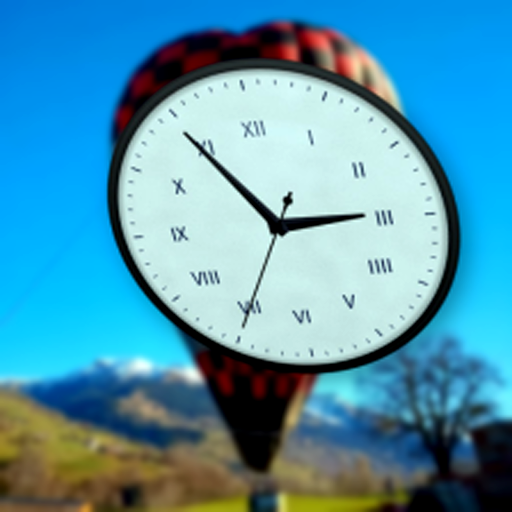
2:54:35
